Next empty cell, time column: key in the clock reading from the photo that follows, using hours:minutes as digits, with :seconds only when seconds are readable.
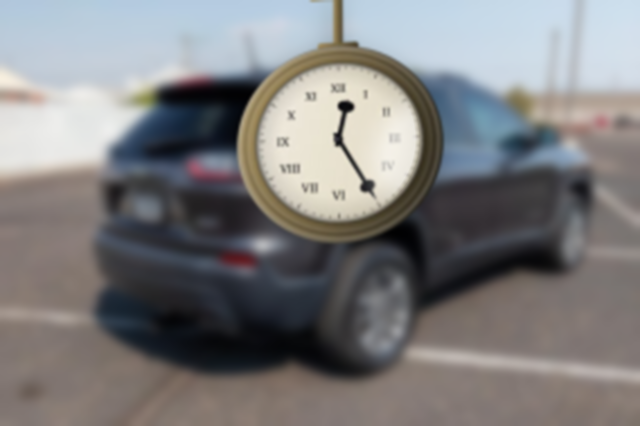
12:25
